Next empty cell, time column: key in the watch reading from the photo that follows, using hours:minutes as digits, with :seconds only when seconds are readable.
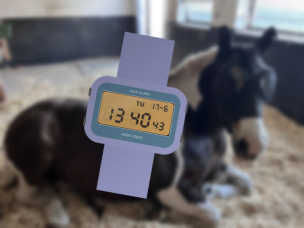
13:40:43
